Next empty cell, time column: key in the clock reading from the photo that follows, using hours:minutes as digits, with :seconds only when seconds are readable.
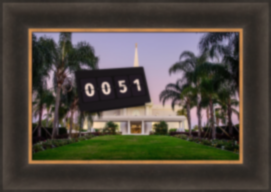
0:51
